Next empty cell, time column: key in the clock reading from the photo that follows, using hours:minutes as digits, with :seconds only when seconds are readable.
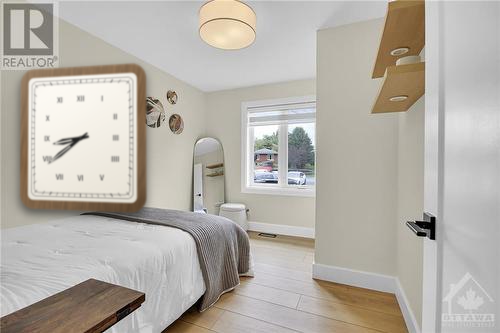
8:39
